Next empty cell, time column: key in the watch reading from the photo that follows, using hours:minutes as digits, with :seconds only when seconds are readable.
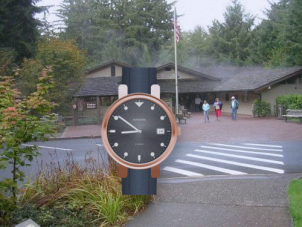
8:51
